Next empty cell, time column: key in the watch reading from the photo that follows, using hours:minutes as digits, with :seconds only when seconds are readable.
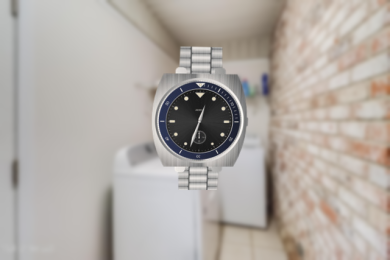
12:33
